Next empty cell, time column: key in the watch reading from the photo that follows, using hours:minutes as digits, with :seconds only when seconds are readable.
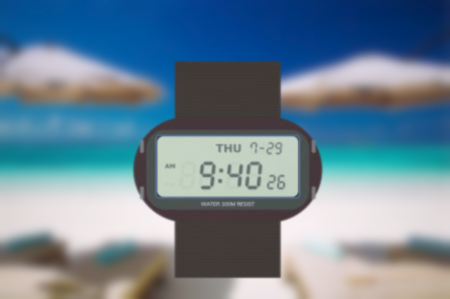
9:40:26
